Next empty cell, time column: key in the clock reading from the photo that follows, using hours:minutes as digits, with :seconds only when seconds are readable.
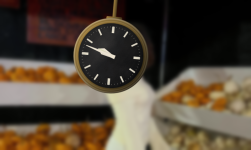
9:48
